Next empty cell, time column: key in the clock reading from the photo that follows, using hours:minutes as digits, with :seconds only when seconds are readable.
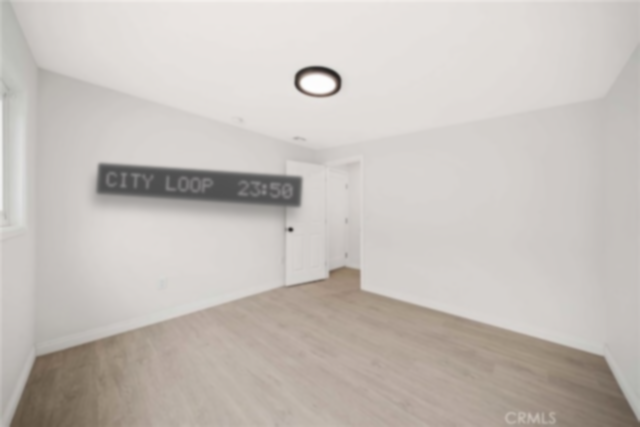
23:50
